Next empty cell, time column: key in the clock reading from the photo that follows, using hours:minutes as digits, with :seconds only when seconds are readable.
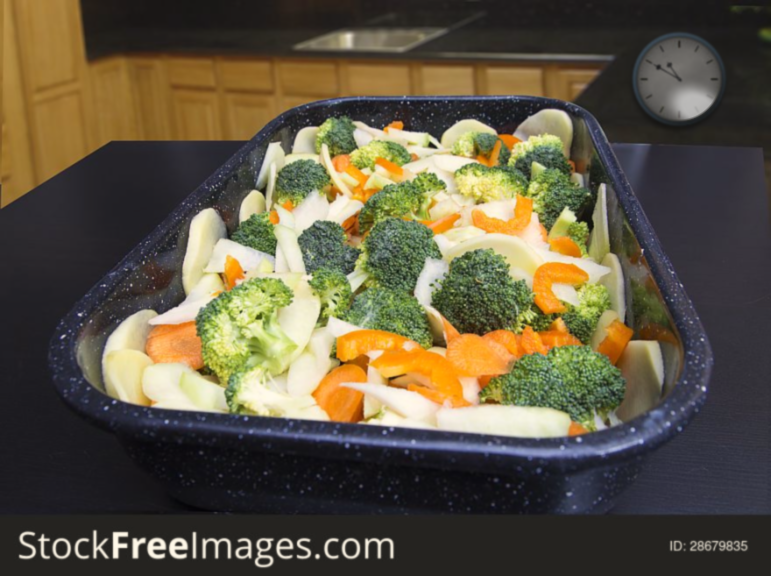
10:50
